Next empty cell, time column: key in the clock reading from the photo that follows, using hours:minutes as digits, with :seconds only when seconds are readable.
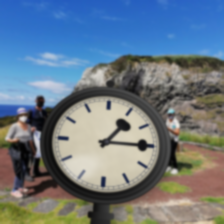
1:15
